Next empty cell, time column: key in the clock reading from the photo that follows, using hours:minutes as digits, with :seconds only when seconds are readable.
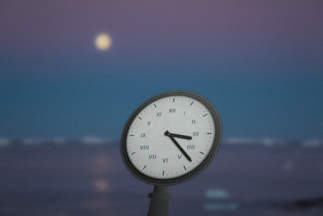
3:23
